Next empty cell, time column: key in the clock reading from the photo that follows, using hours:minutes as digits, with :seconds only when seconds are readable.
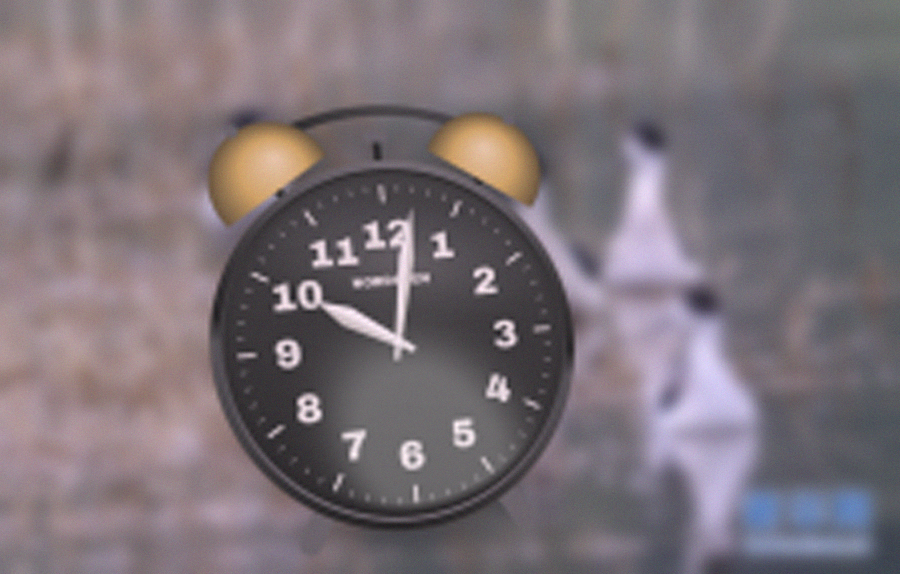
10:02
